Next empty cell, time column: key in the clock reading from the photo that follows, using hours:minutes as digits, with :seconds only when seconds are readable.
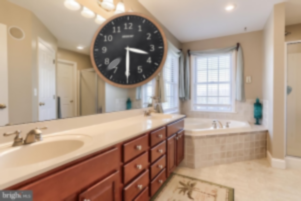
3:30
